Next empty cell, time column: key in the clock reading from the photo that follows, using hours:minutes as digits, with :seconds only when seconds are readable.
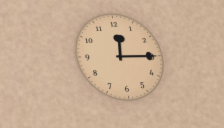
12:15
